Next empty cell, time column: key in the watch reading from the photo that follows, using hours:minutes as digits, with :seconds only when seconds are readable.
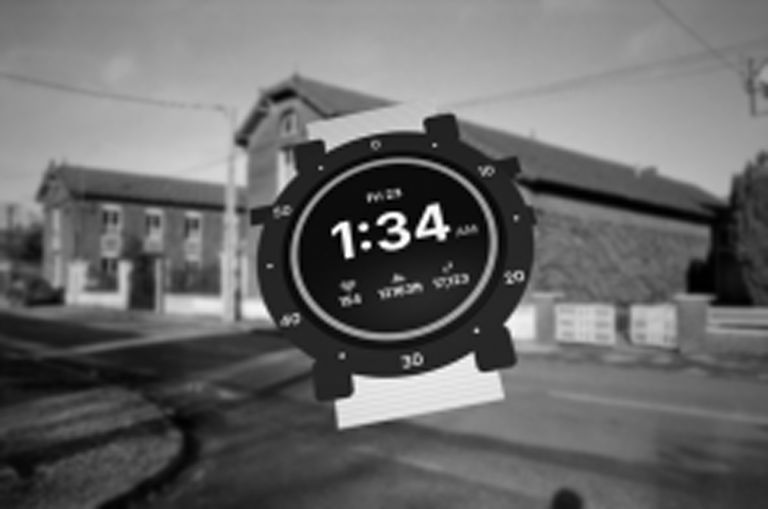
1:34
